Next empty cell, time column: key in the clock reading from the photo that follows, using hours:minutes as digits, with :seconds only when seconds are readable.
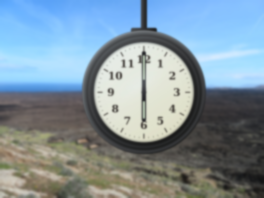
6:00
